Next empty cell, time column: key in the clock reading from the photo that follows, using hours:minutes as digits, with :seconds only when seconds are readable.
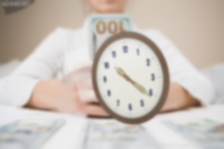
10:21
